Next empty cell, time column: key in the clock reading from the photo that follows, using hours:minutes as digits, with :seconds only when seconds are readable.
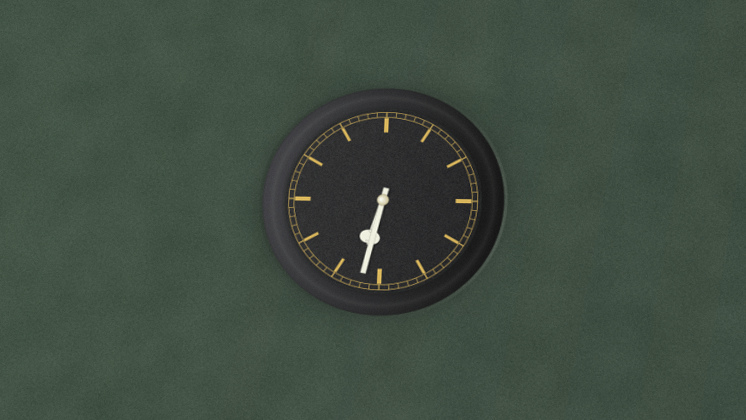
6:32
